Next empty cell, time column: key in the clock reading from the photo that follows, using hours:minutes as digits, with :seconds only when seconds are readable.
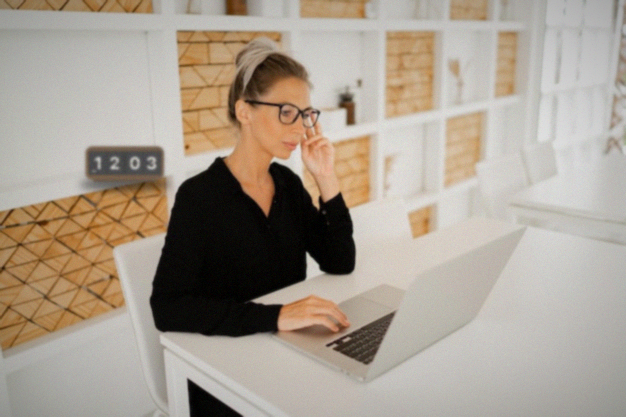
12:03
